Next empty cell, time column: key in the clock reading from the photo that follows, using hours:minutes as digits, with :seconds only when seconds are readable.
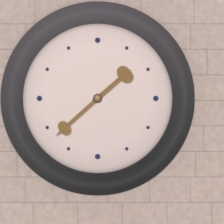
1:38
